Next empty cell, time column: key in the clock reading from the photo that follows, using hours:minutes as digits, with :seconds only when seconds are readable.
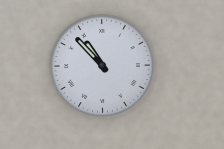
10:53
